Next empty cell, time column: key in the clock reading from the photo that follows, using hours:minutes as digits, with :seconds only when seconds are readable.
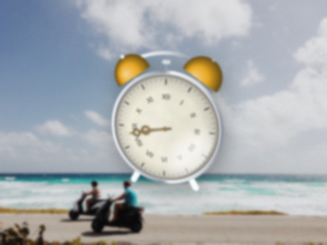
8:43
